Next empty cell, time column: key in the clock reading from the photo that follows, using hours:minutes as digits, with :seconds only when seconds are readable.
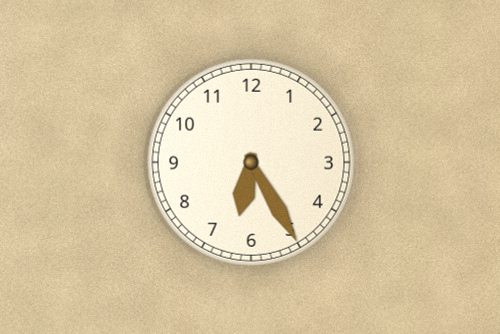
6:25
